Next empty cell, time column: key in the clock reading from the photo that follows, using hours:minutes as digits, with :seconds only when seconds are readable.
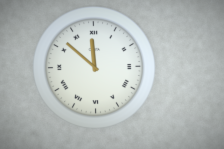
11:52
